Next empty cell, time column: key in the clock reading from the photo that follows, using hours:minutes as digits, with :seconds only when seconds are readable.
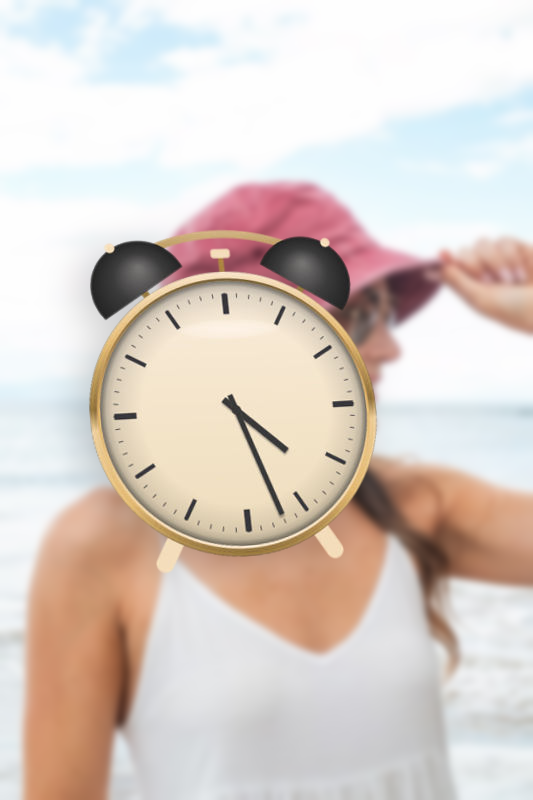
4:27
